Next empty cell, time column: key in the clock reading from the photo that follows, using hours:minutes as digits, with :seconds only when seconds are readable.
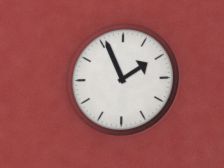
1:56
